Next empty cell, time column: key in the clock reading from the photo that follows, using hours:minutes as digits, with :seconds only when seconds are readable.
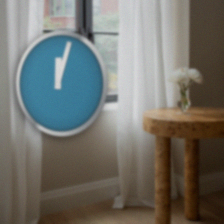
12:03
